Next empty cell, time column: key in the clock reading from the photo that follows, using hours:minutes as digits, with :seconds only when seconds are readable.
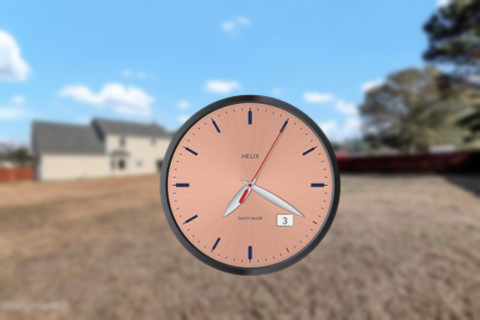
7:20:05
